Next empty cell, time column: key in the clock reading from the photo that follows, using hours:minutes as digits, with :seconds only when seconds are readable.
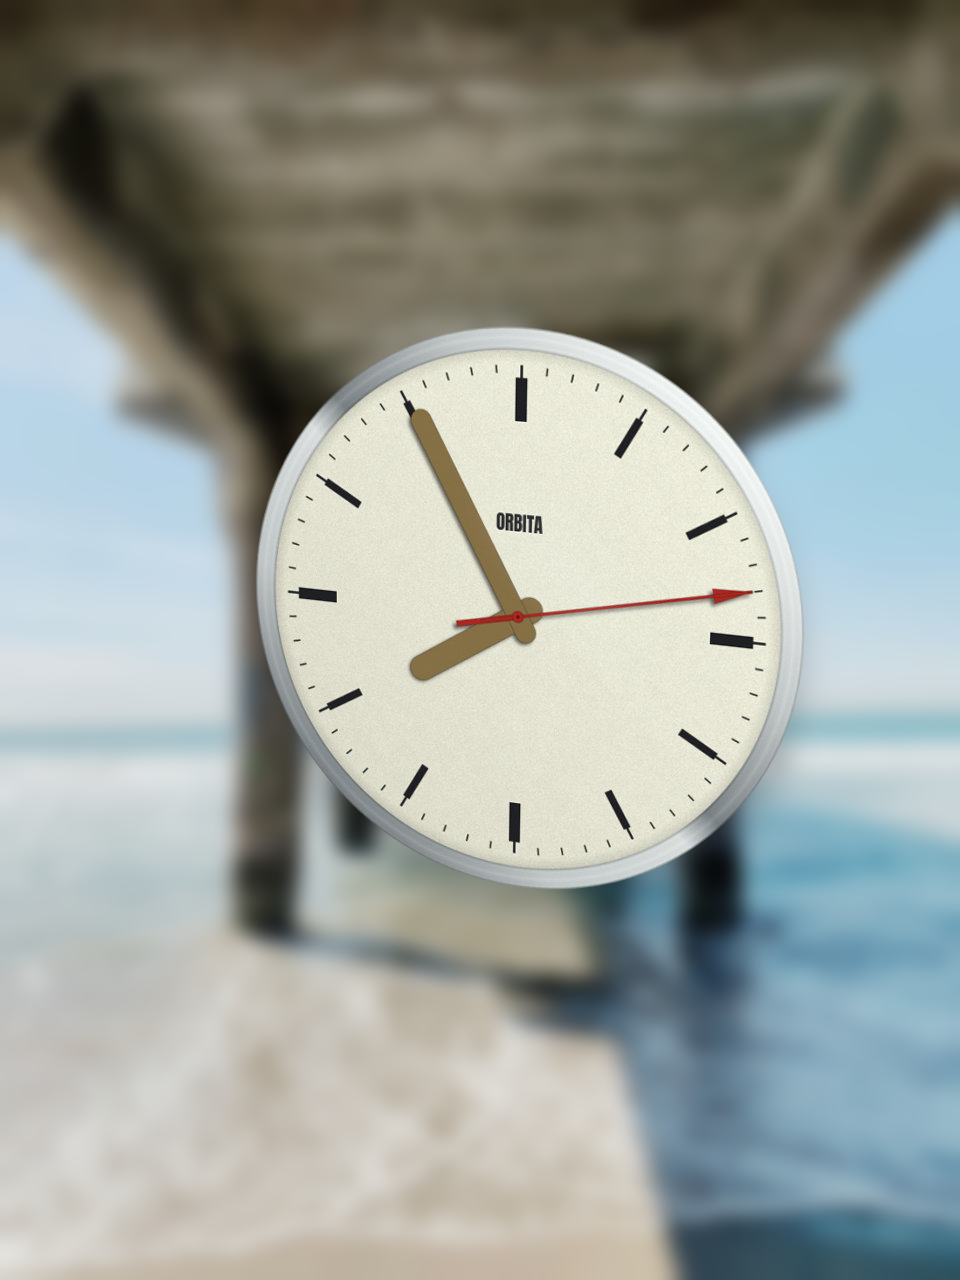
7:55:13
